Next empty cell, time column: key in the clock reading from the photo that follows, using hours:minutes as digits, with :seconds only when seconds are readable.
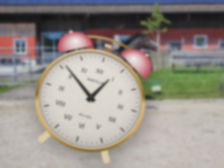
12:51
